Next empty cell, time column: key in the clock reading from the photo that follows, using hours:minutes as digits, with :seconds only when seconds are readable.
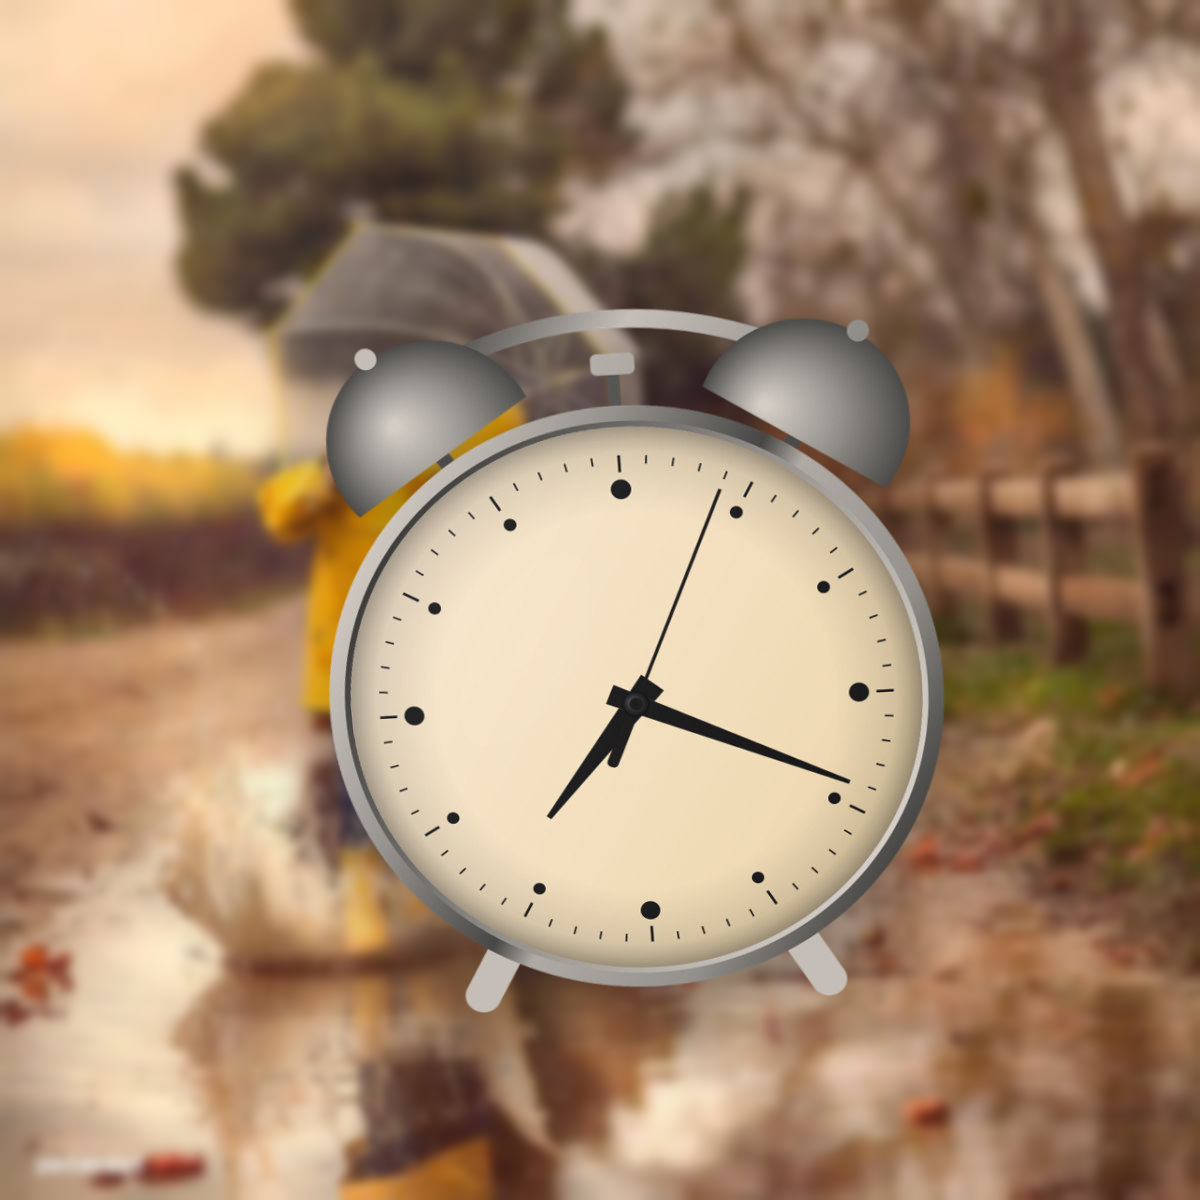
7:19:04
